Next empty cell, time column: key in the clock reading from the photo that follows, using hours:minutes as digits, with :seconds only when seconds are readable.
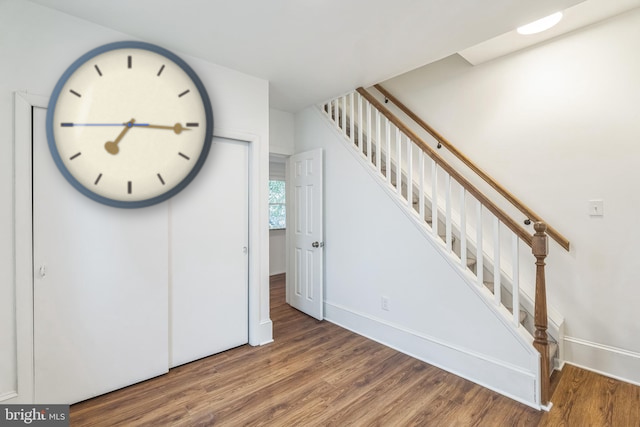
7:15:45
